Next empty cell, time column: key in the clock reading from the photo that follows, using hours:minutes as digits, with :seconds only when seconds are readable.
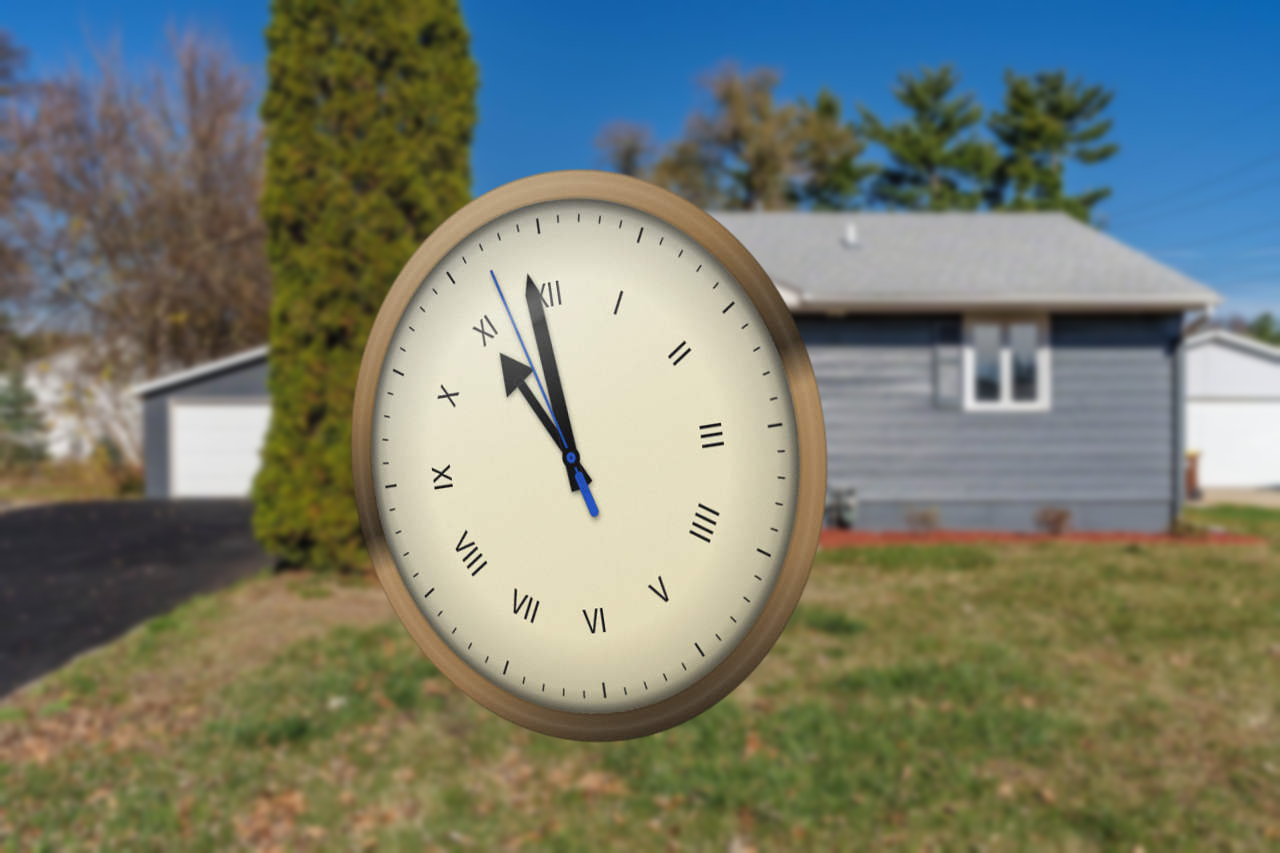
10:58:57
